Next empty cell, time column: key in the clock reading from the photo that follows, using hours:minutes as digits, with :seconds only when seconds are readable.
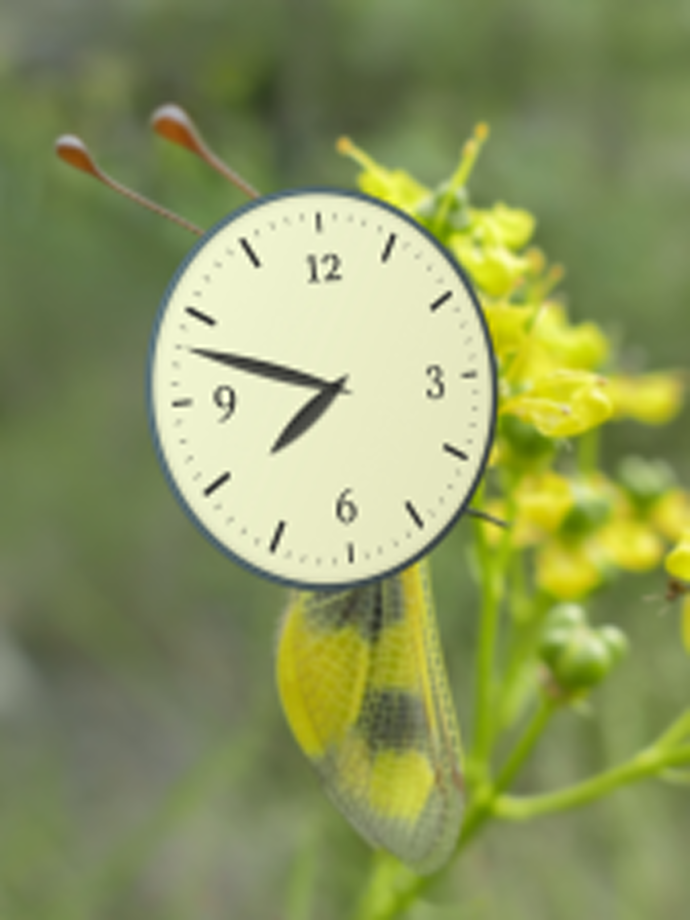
7:48
